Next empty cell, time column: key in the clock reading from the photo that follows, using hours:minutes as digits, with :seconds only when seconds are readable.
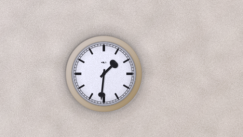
1:31
